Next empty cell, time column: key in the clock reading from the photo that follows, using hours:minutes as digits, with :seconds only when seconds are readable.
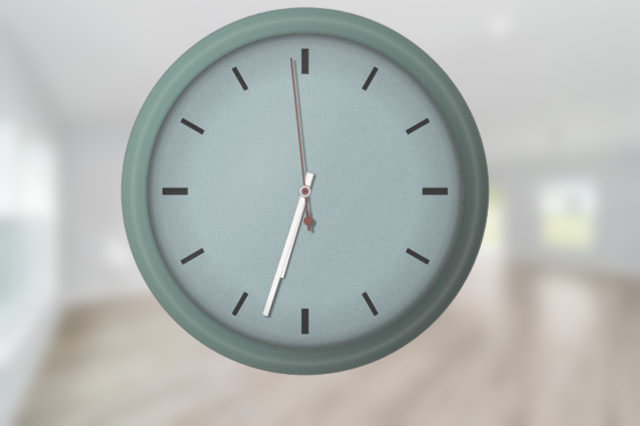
6:32:59
